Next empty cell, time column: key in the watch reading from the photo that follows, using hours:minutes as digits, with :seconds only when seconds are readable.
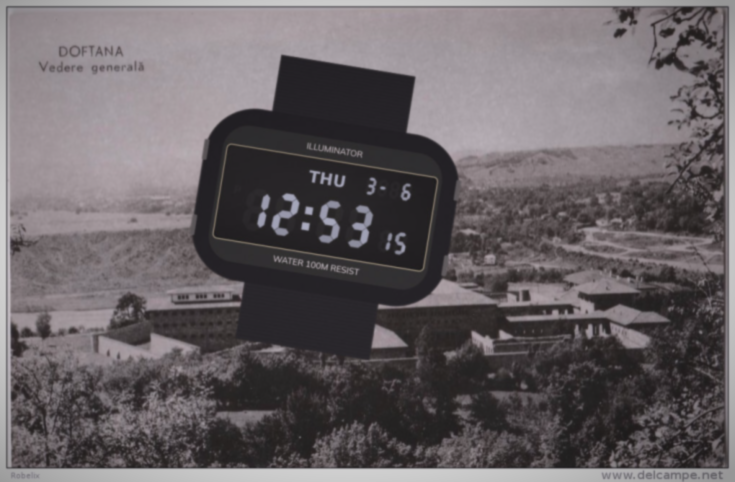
12:53:15
